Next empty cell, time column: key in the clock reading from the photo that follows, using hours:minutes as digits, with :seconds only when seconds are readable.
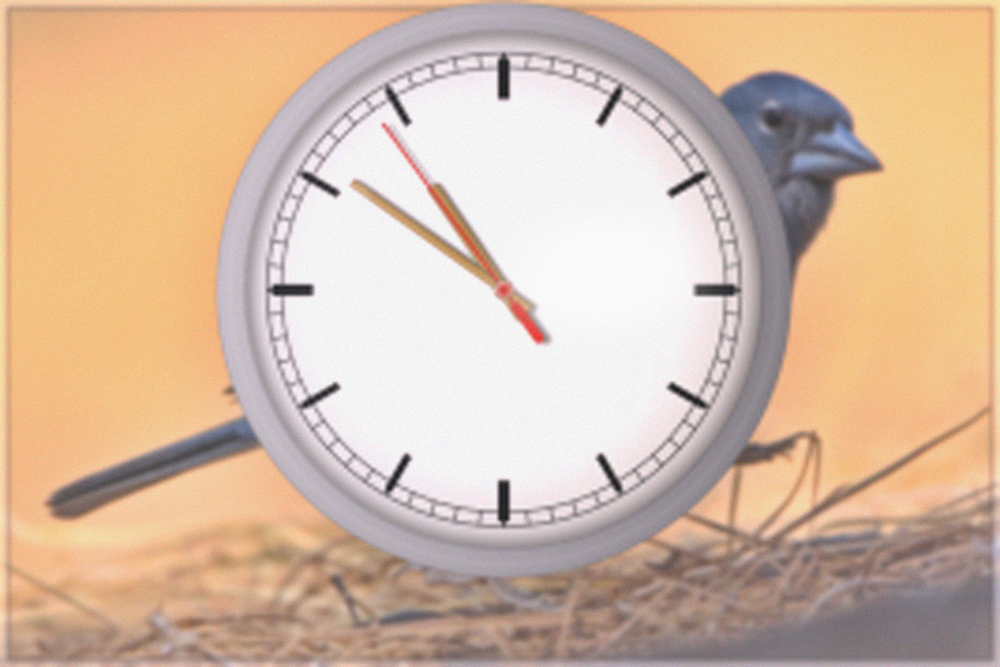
10:50:54
